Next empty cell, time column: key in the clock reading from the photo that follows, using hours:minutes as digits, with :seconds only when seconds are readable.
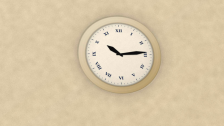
10:14
